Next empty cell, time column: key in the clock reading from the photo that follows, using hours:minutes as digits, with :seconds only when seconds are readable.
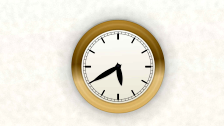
5:40
